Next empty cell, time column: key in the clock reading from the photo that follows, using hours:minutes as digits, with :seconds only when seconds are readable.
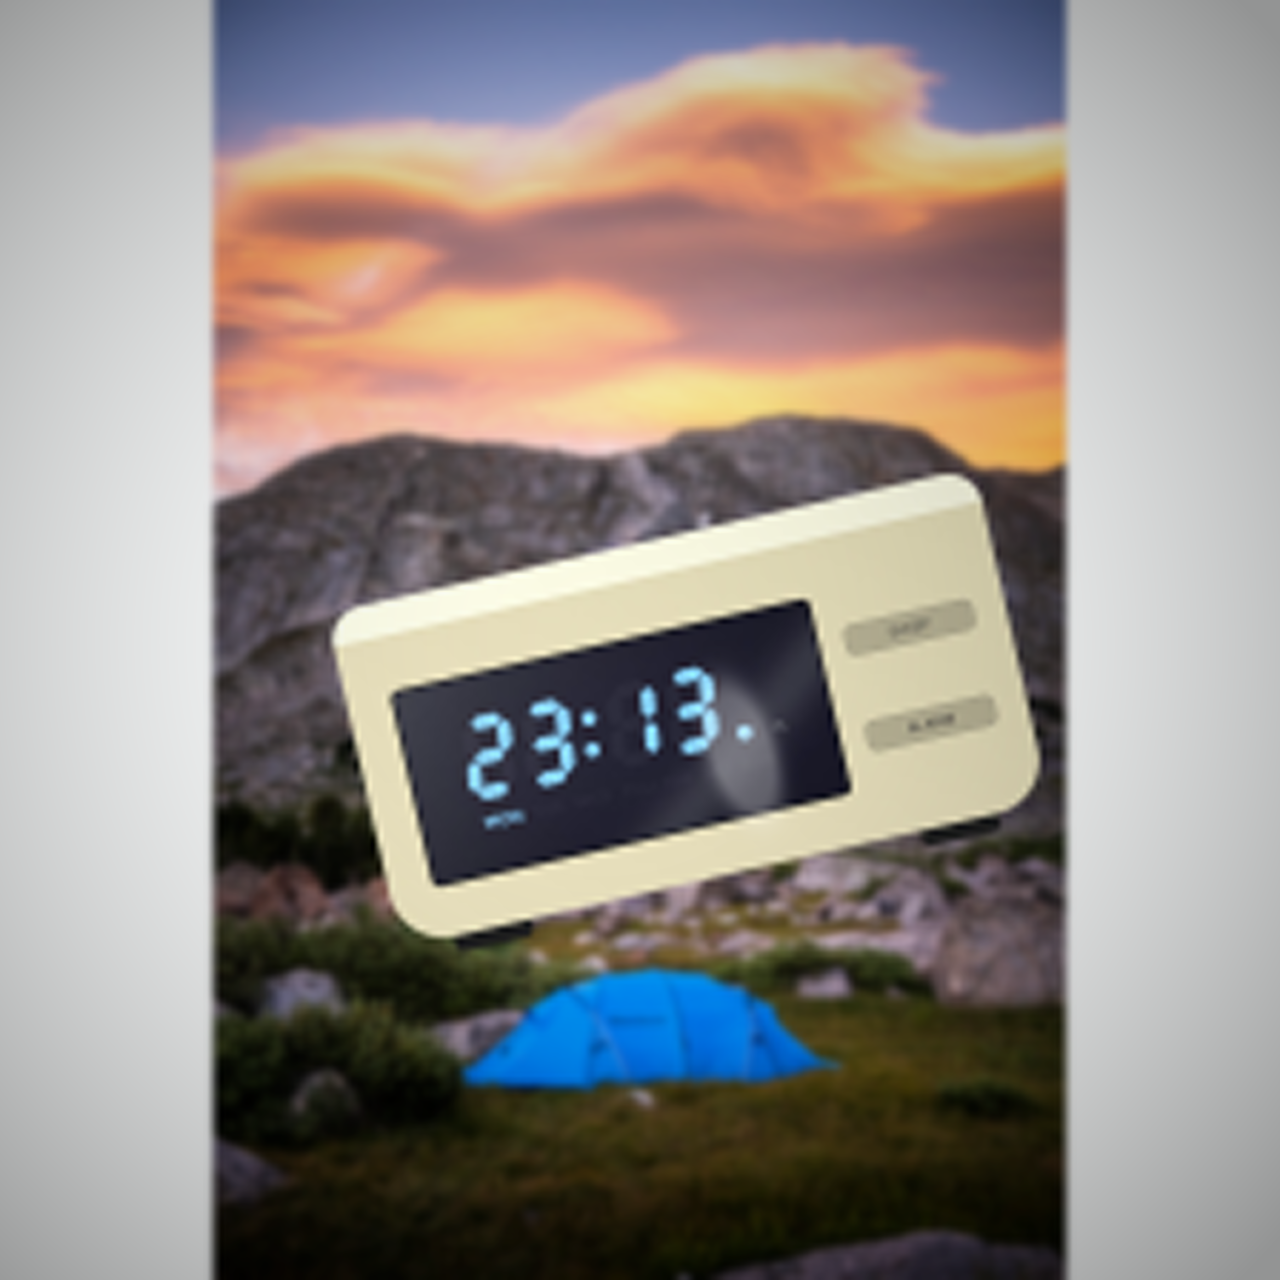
23:13
